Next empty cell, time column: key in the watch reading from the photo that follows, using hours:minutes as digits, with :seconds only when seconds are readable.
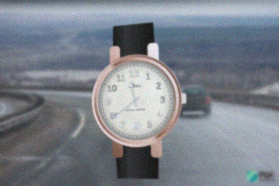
11:39
